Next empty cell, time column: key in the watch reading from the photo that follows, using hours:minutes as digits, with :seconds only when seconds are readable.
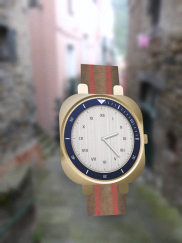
2:23
